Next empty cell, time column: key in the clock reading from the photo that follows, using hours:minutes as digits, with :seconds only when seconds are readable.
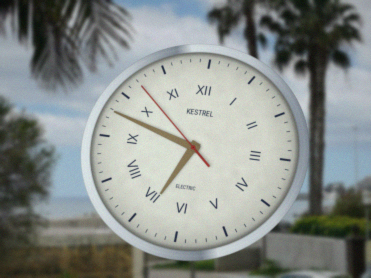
6:47:52
